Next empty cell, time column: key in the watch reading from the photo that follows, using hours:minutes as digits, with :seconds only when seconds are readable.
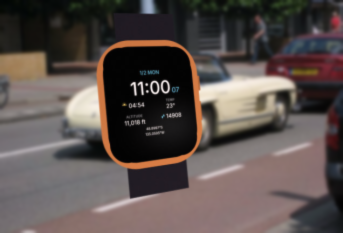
11:00
